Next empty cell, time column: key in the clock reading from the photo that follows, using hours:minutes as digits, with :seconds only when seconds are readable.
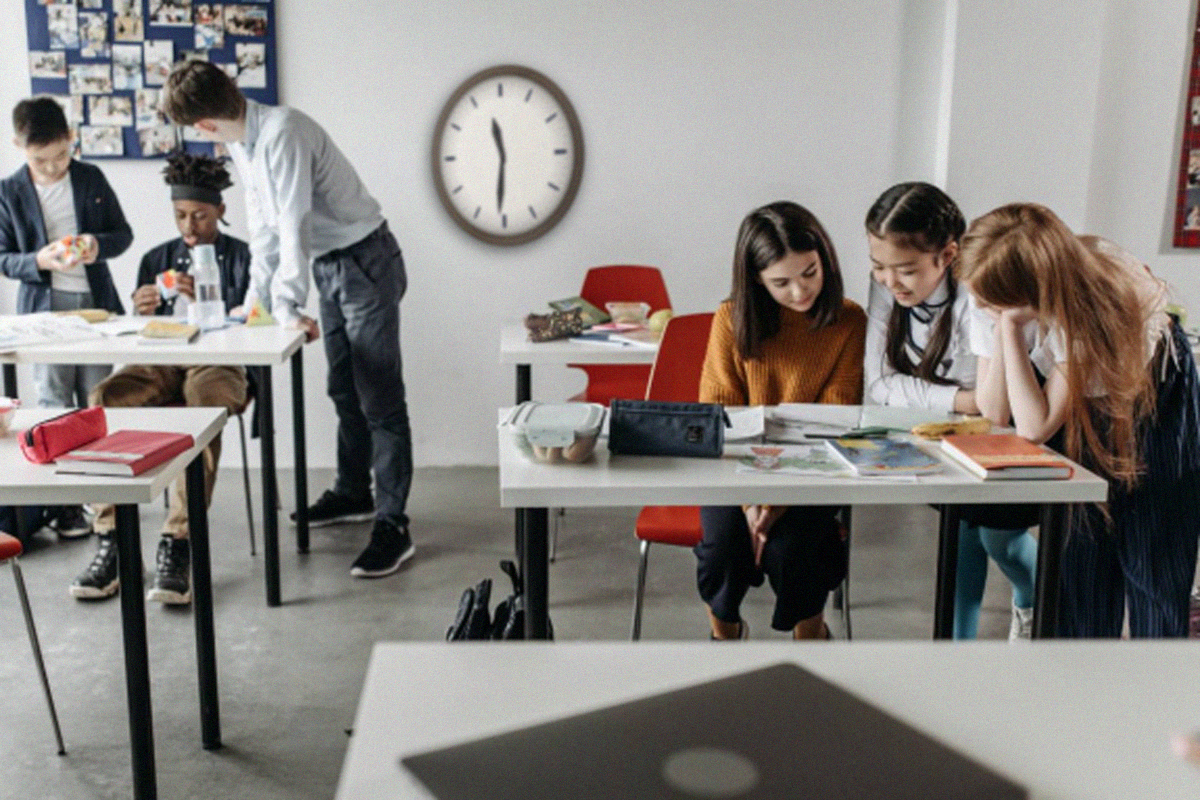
11:31
